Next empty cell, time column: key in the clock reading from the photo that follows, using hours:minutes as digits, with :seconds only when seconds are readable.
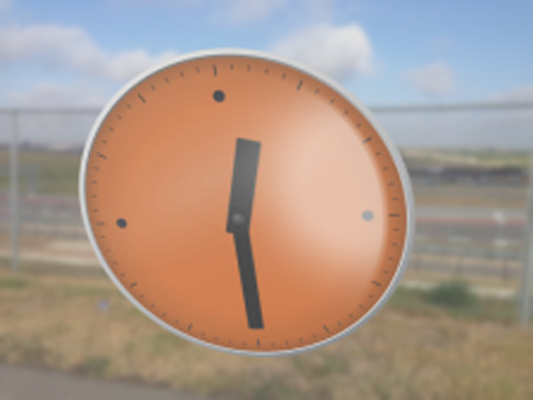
12:30
